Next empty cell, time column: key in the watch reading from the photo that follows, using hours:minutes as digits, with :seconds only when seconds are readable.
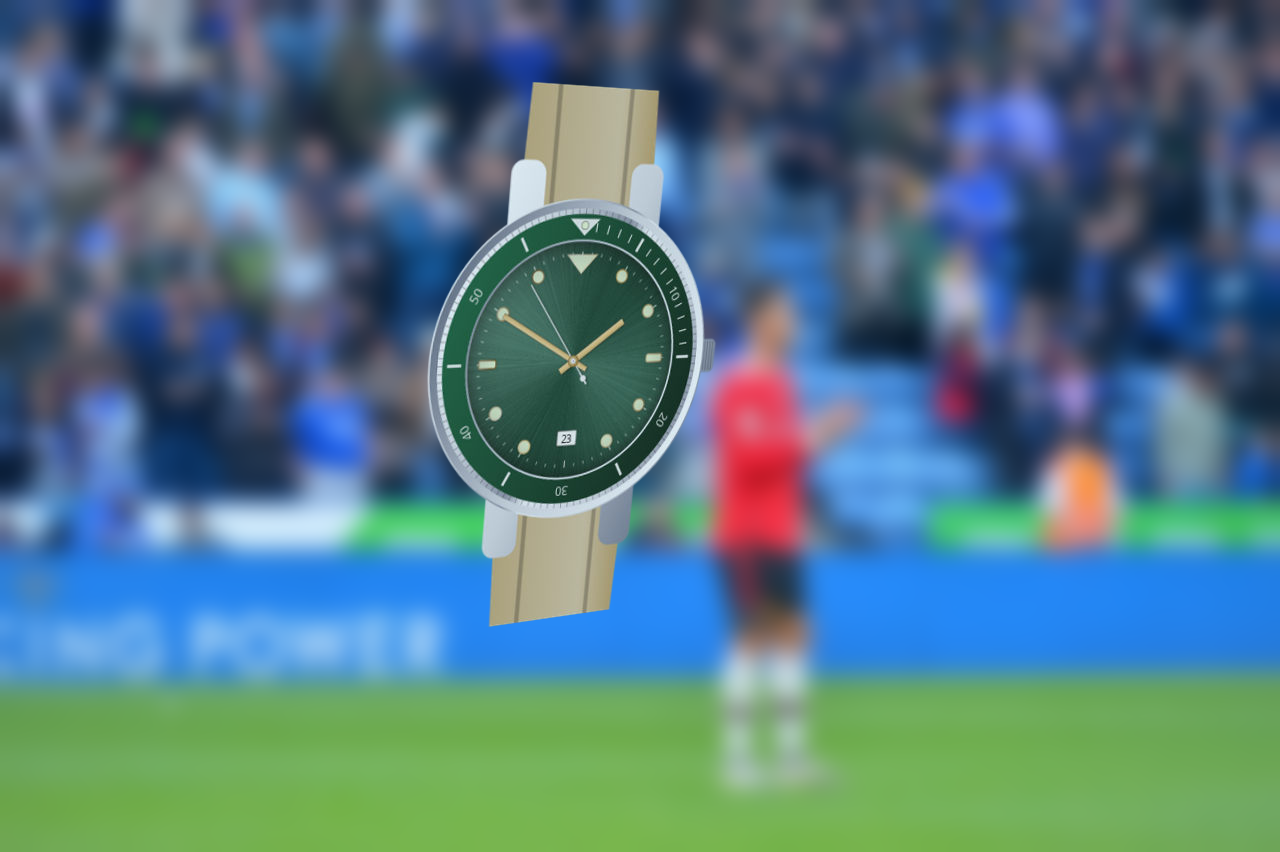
1:49:54
